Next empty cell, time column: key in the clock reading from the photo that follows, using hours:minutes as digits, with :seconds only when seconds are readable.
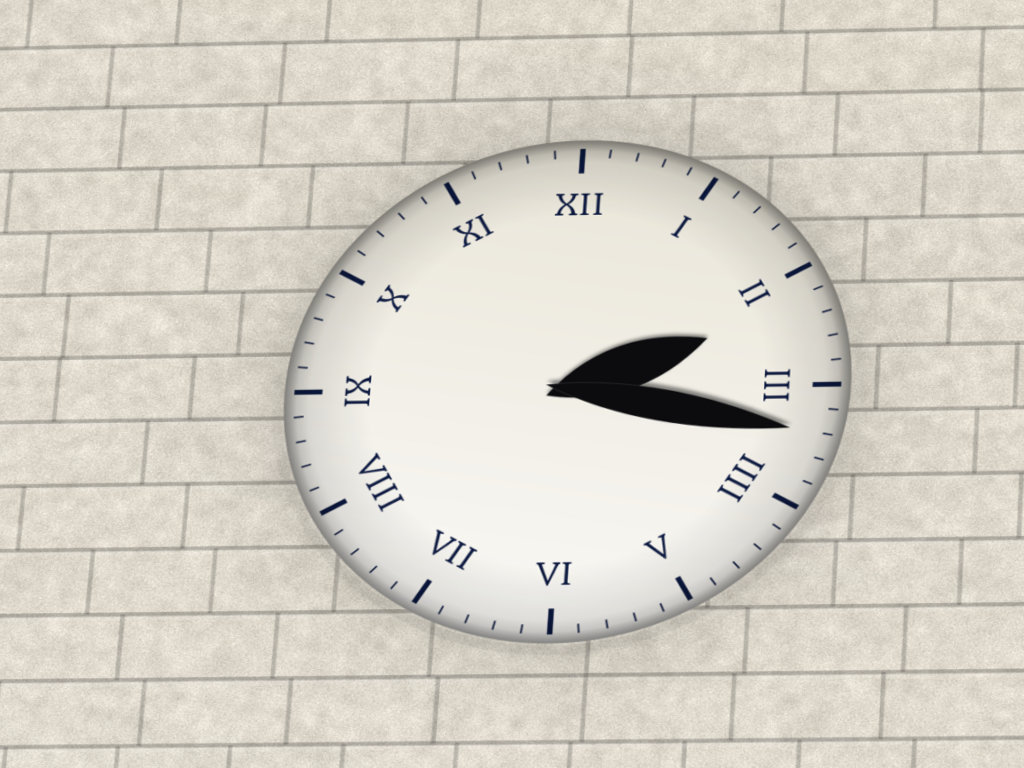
2:17
